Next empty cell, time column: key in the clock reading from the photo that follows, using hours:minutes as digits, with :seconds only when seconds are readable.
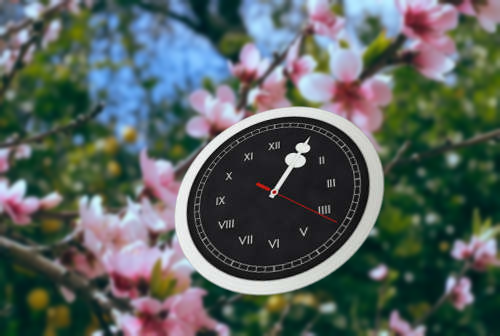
1:05:21
